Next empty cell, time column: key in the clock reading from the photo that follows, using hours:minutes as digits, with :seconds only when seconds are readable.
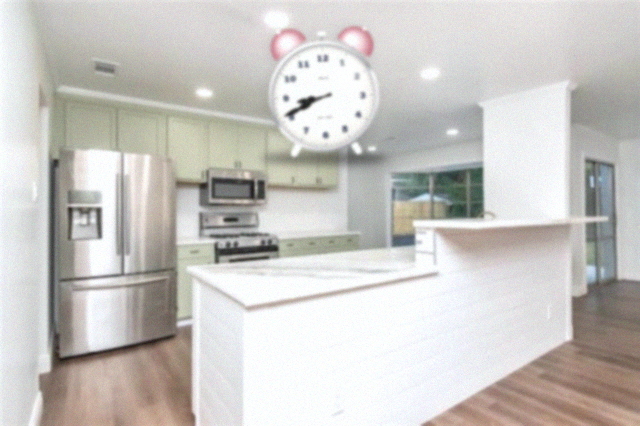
8:41
